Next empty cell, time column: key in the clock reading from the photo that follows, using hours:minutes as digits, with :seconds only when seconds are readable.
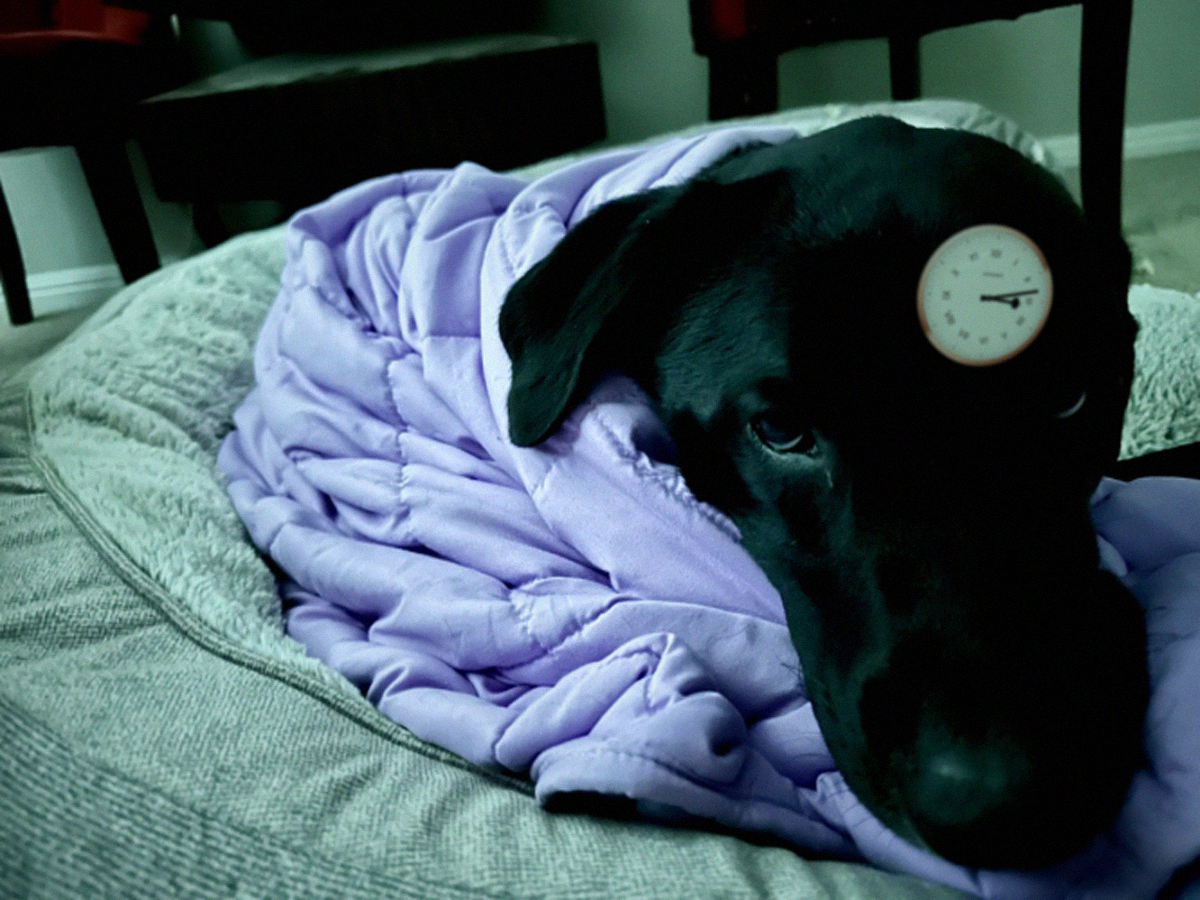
3:13
